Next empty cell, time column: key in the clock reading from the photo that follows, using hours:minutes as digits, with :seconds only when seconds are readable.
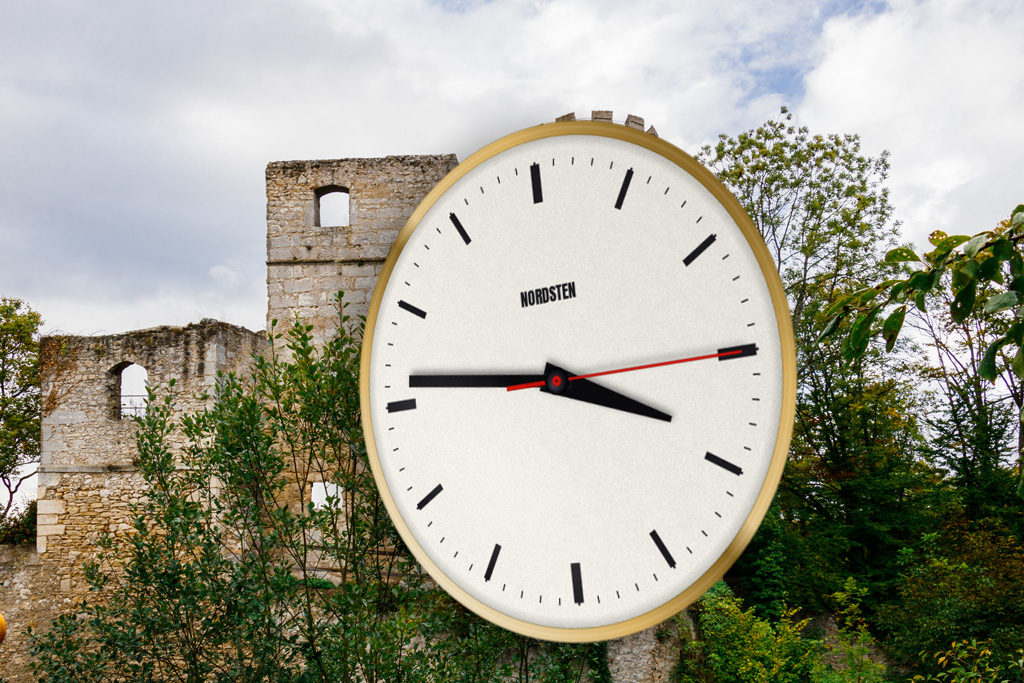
3:46:15
